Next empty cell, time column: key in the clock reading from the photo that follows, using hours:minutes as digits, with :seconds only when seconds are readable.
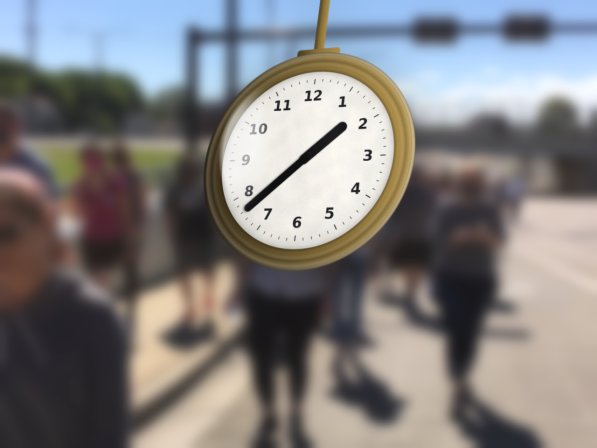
1:38
